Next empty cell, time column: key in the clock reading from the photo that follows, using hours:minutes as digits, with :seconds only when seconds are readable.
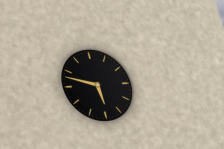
5:48
